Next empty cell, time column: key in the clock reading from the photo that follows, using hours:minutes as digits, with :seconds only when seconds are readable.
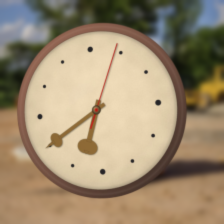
6:40:04
